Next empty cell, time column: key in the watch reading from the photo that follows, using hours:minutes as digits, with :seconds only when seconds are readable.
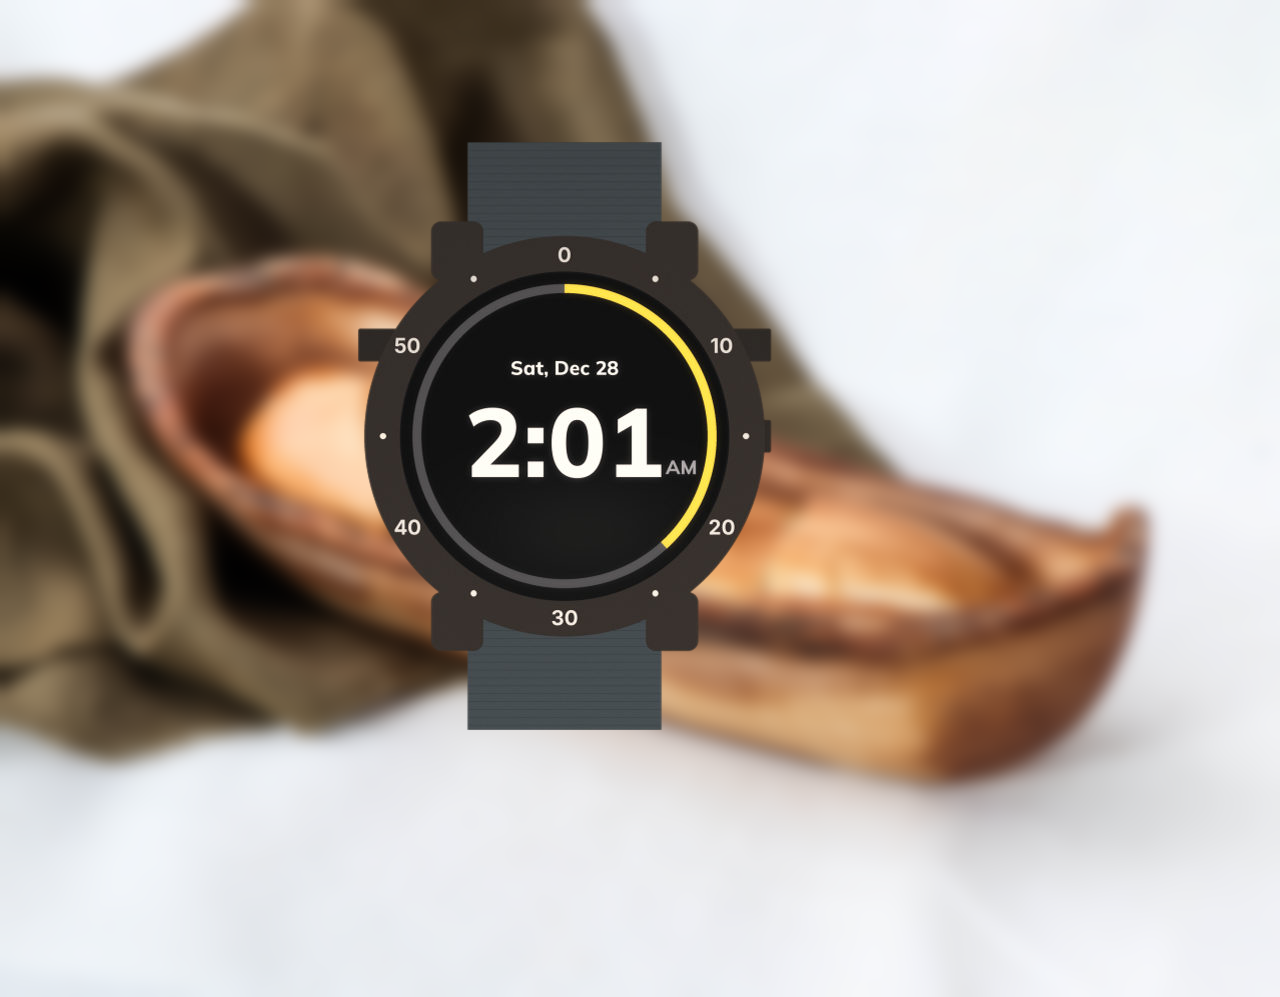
2:01
